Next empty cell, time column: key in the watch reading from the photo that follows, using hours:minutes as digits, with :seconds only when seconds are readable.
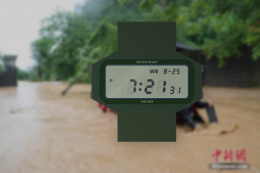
7:21:31
